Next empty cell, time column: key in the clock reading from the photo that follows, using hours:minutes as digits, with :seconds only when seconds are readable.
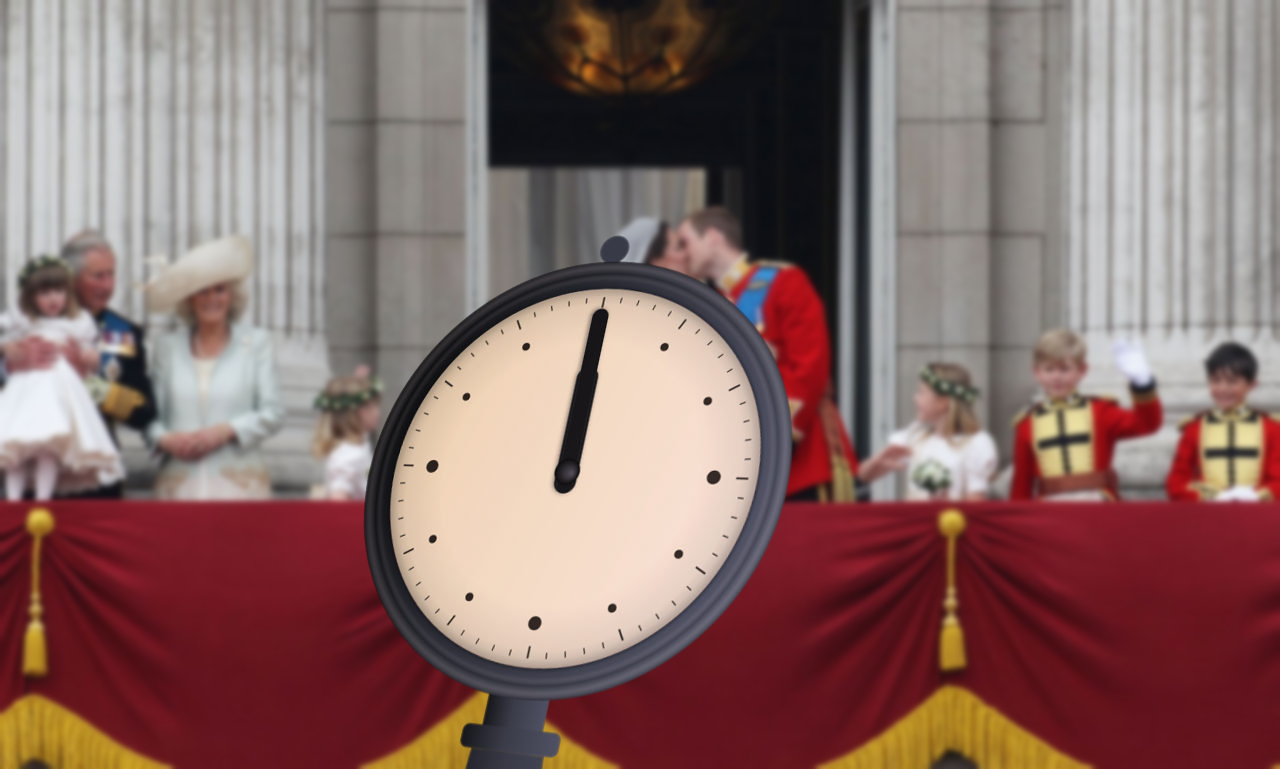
12:00
